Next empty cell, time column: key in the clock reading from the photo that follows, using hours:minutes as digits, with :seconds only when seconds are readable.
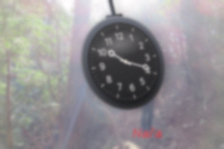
10:19
